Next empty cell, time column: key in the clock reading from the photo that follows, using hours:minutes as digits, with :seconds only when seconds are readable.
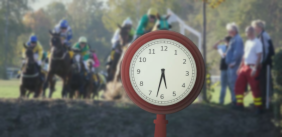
5:32
